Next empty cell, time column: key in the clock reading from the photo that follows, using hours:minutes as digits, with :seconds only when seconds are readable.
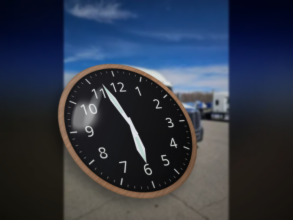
5:57
